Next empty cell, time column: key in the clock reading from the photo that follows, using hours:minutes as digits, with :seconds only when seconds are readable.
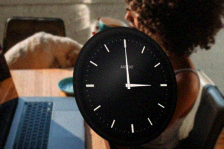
3:00
